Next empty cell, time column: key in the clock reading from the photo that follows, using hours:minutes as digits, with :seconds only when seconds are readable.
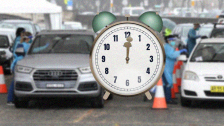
12:01
